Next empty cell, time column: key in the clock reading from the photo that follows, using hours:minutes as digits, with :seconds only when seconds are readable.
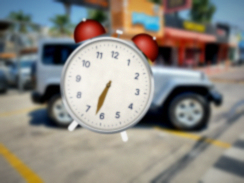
6:32
